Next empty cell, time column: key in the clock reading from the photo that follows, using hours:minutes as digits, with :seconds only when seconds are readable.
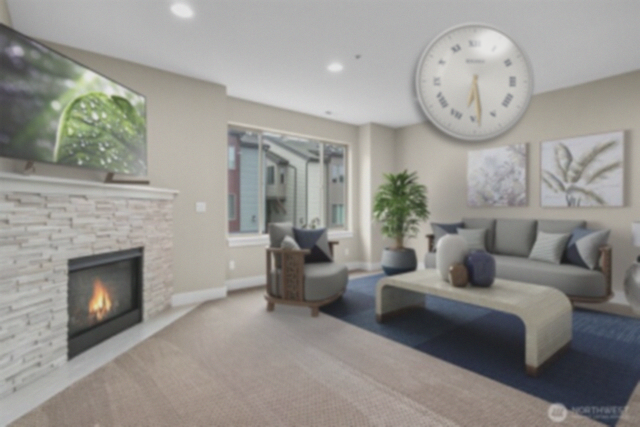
6:29
